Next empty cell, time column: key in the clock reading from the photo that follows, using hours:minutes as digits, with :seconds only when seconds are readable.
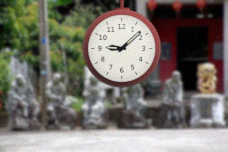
9:08
